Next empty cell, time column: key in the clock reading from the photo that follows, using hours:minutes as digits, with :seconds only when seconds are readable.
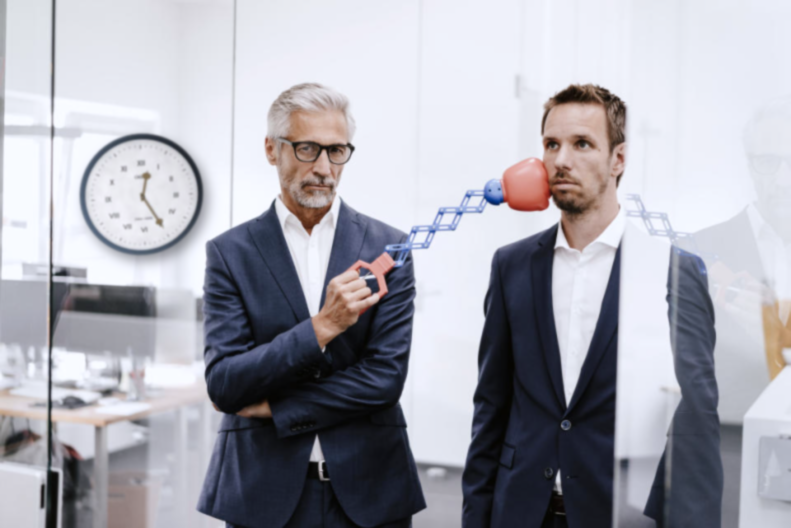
12:25
